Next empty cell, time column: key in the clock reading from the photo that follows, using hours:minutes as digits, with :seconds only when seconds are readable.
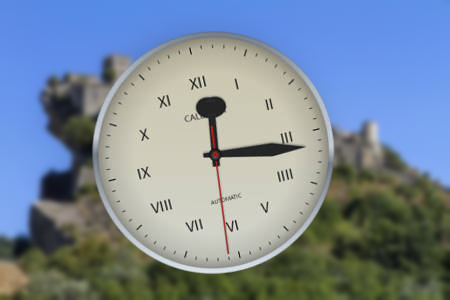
12:16:31
